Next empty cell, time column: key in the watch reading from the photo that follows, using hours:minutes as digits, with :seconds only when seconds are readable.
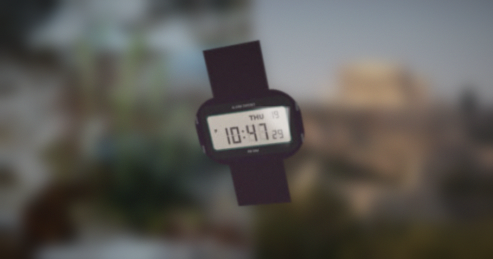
10:47
